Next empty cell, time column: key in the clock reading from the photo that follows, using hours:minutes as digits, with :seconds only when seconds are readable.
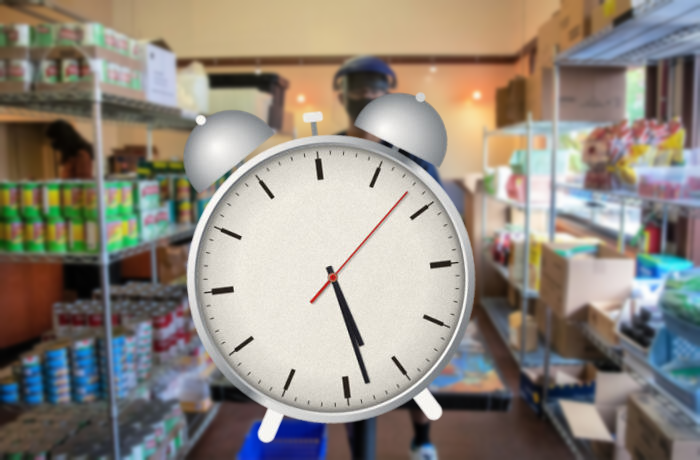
5:28:08
